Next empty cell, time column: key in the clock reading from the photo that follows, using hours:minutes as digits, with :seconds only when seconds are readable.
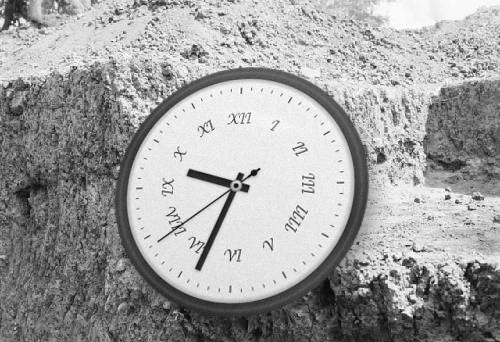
9:33:39
